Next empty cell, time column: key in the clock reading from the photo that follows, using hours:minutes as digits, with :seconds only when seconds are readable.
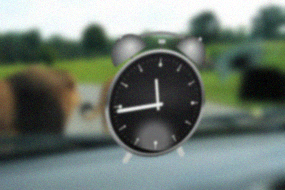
11:44
